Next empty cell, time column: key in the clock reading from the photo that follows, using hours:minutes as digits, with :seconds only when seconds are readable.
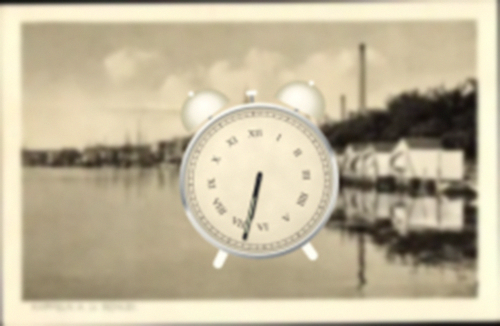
6:33
